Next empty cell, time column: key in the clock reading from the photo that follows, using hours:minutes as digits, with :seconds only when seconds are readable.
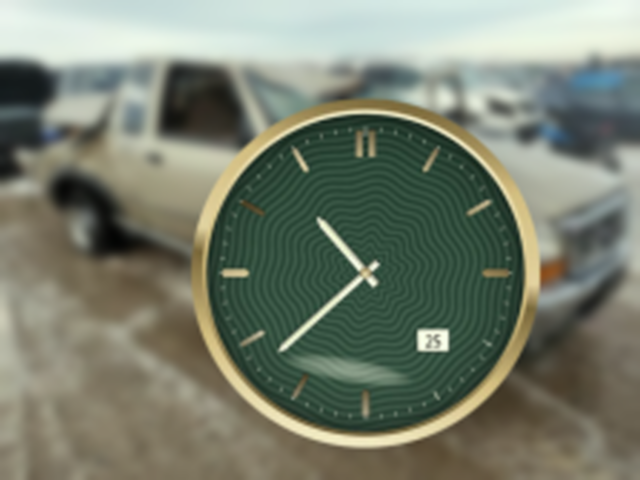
10:38
